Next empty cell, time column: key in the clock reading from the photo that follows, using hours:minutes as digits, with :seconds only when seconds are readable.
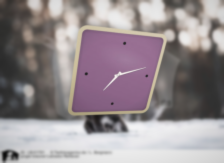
7:12
